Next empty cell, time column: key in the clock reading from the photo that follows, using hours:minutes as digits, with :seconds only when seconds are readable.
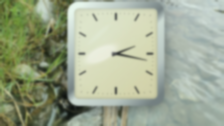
2:17
